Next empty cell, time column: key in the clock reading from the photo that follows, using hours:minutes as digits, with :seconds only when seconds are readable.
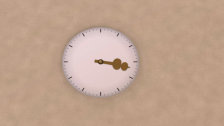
3:17
